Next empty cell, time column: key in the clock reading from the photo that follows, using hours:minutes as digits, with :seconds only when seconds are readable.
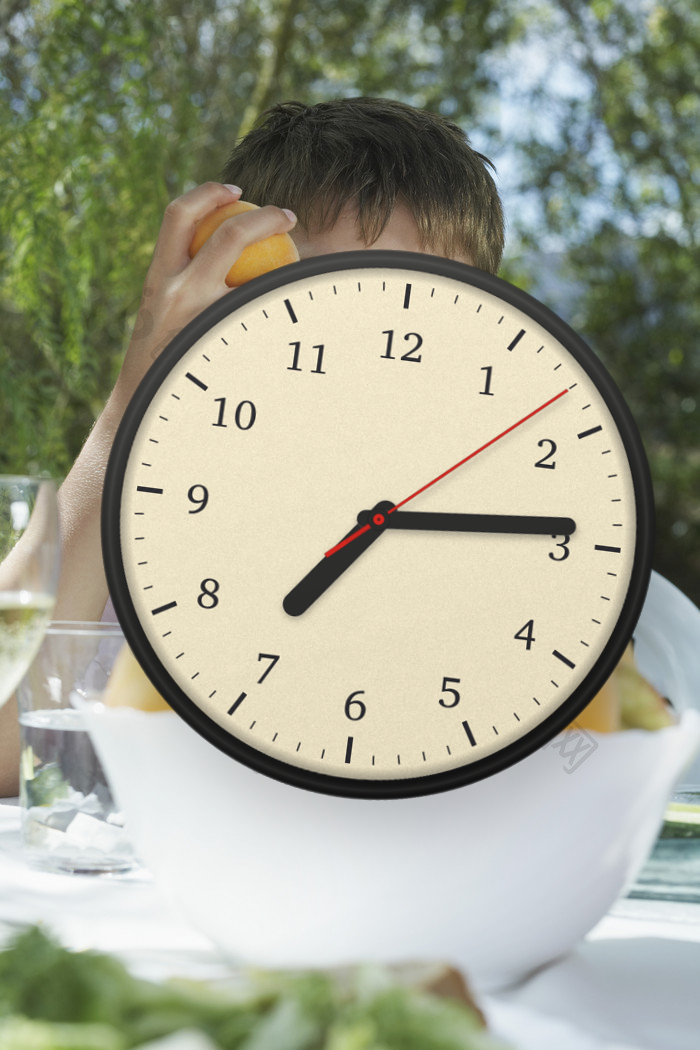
7:14:08
